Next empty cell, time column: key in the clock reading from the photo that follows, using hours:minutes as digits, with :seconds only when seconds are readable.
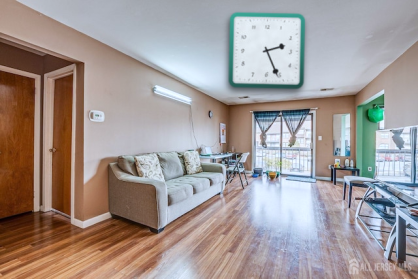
2:26
